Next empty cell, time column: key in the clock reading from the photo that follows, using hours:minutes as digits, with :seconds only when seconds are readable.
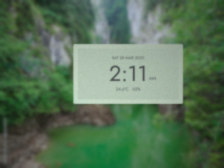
2:11
